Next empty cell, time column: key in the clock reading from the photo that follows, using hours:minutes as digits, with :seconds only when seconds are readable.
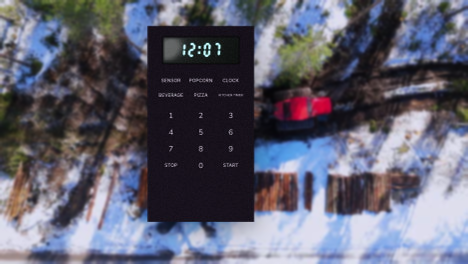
12:07
